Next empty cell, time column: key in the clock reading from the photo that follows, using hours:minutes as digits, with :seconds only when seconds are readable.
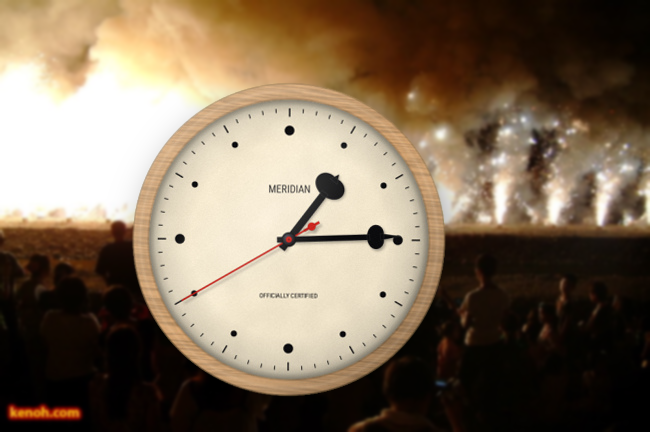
1:14:40
